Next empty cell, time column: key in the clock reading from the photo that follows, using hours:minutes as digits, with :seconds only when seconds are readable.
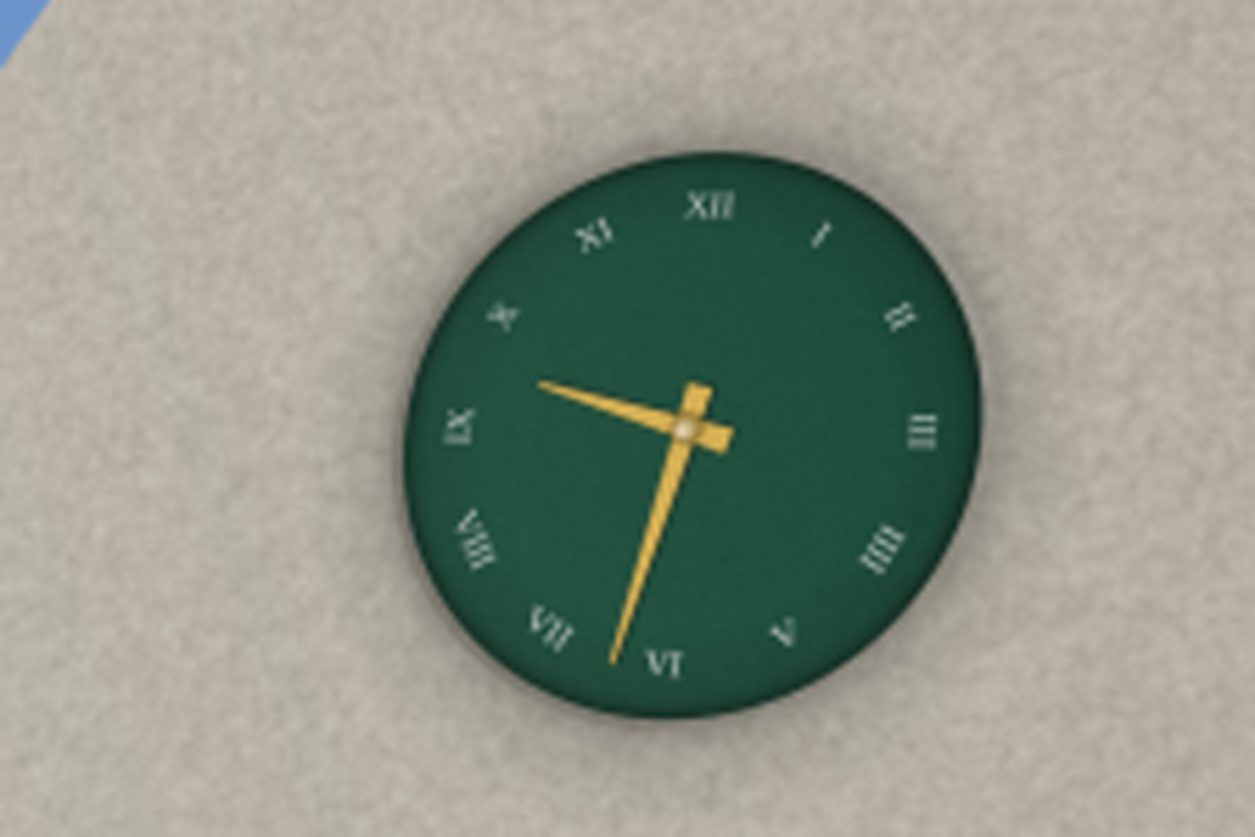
9:32
